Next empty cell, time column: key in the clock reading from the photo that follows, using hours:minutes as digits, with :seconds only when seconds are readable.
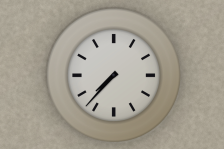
7:37
